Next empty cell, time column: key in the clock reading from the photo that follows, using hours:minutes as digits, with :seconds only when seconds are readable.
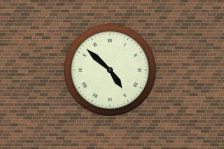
4:52
